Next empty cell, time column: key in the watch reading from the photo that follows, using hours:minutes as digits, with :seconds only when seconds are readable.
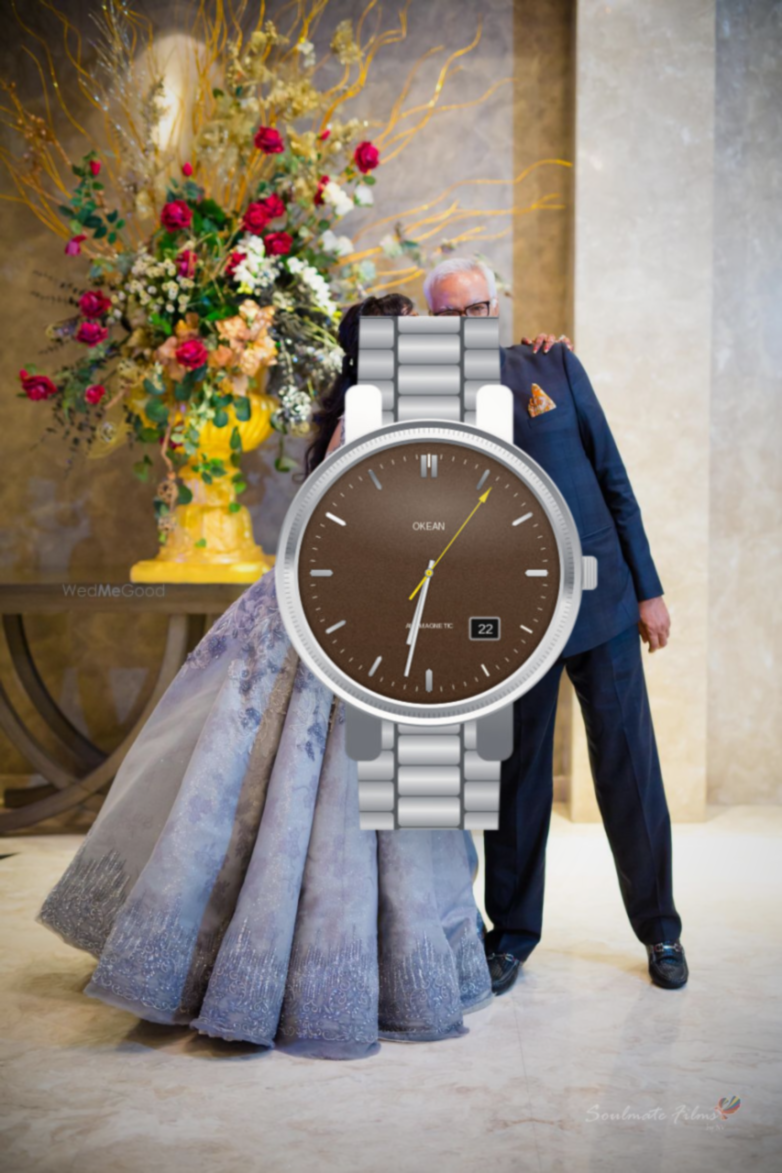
6:32:06
